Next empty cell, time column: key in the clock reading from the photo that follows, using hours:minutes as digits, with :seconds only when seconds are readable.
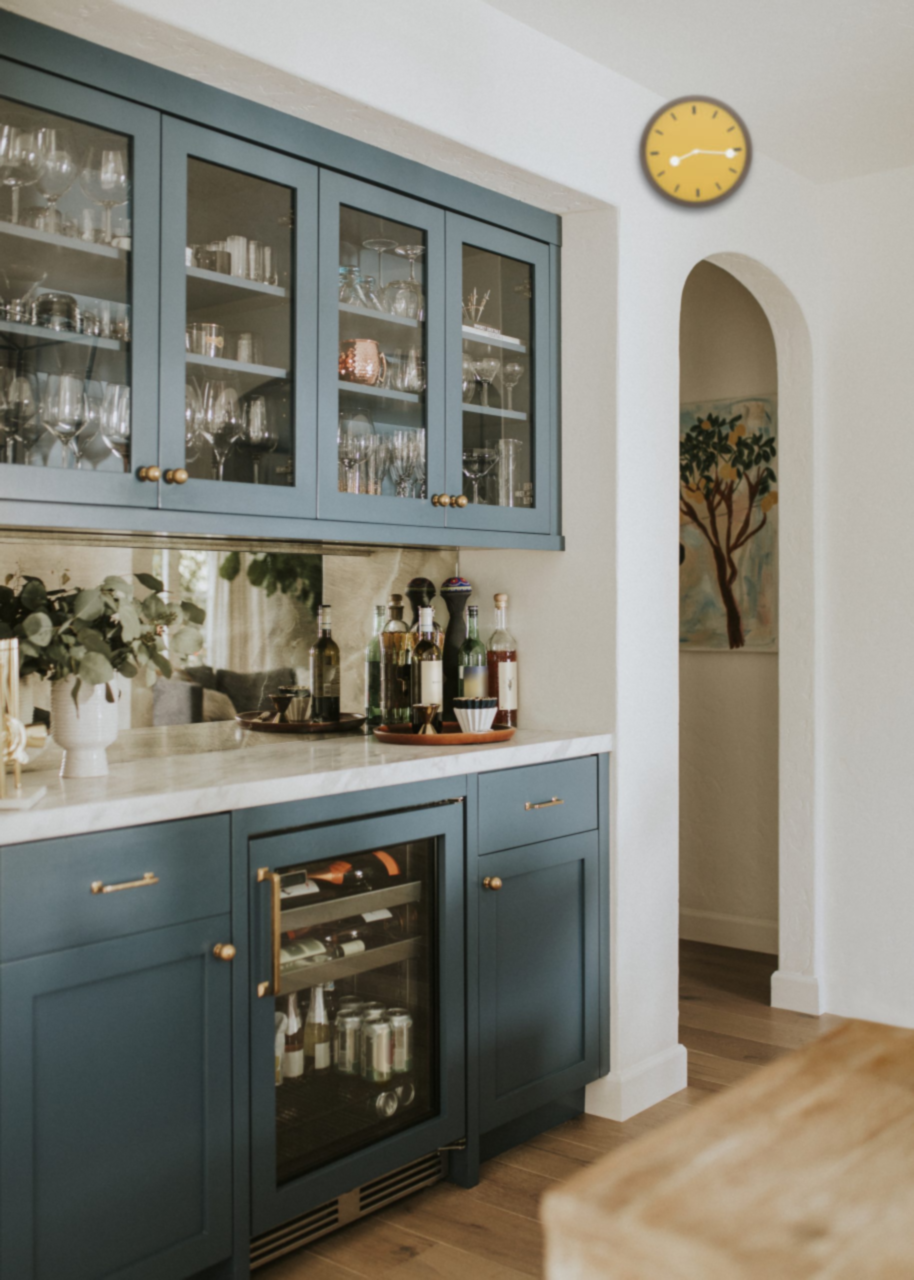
8:16
